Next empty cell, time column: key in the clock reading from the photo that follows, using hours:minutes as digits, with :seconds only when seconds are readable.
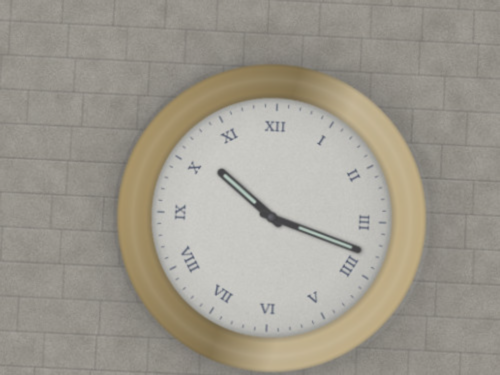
10:18
